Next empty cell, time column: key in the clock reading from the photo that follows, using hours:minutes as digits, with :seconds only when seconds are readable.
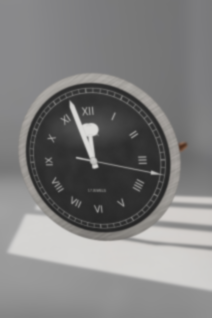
11:57:17
